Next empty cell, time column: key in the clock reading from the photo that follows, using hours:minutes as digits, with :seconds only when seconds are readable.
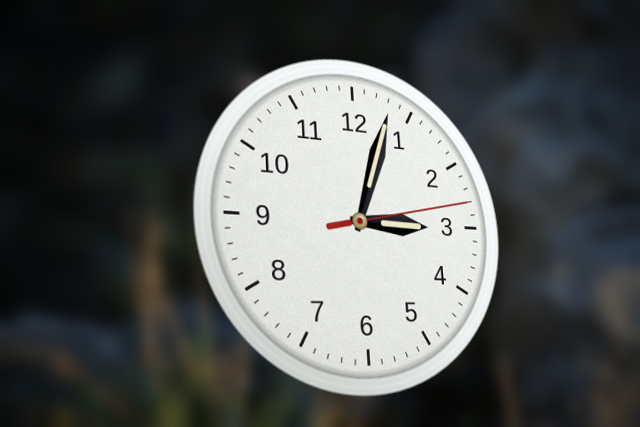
3:03:13
